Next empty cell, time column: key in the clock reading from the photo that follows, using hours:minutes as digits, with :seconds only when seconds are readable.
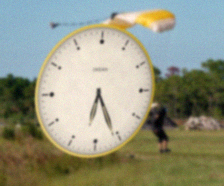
6:26
